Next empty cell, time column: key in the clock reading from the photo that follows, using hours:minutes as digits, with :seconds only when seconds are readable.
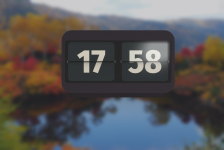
17:58
